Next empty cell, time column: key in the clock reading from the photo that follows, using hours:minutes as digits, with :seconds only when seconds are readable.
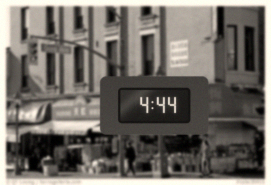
4:44
